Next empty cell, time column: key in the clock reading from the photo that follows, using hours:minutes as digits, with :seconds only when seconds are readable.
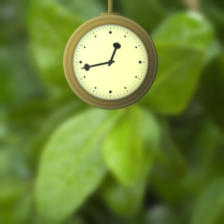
12:43
